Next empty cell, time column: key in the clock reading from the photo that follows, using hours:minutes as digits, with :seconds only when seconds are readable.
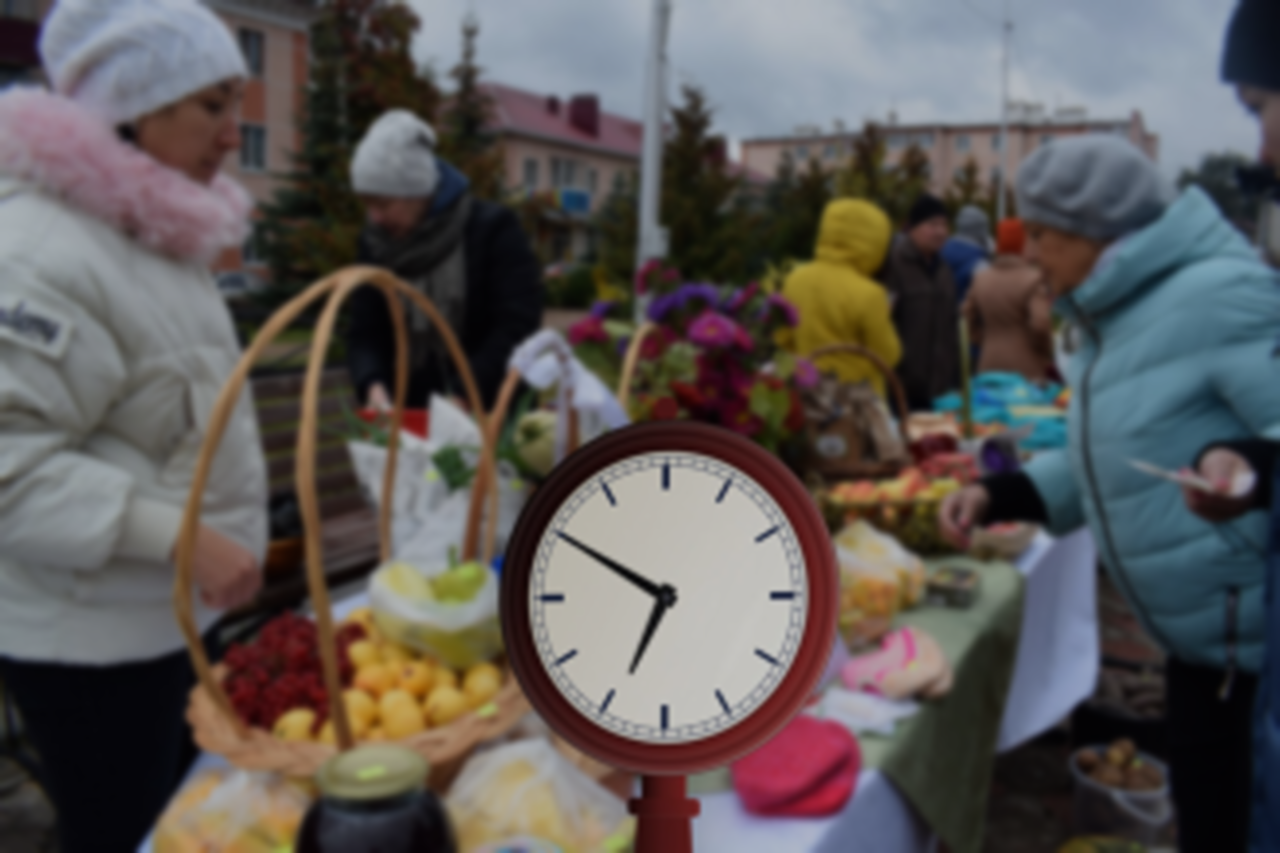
6:50
